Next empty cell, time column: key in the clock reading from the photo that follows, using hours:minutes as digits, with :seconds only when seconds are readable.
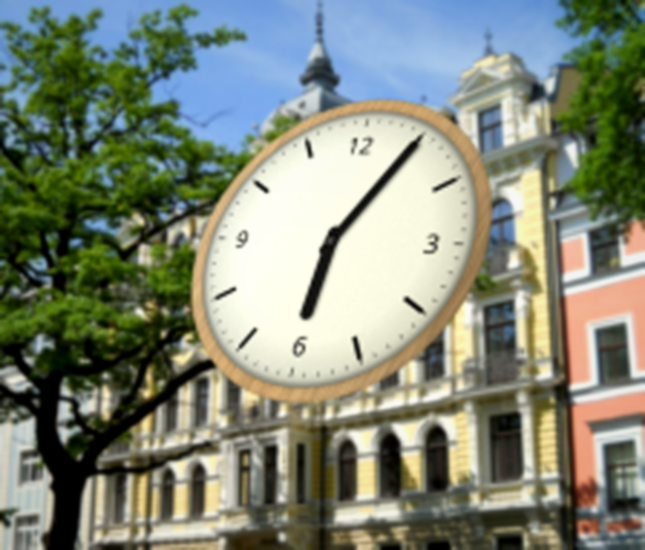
6:05
